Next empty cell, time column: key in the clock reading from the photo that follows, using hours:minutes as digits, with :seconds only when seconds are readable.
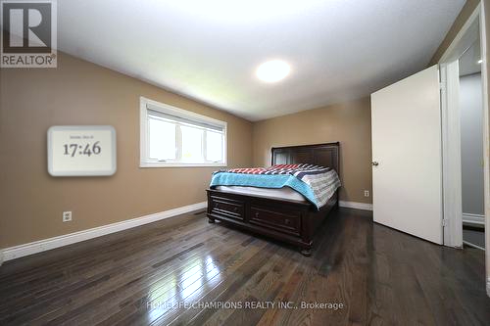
17:46
